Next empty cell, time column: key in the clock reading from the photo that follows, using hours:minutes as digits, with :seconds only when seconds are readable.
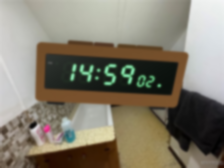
14:59:02
